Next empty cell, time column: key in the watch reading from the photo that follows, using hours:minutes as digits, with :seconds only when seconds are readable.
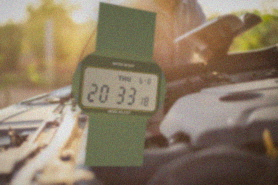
20:33
